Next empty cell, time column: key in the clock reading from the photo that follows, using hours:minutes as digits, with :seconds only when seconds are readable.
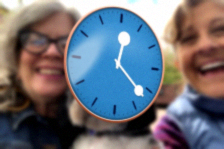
12:22
